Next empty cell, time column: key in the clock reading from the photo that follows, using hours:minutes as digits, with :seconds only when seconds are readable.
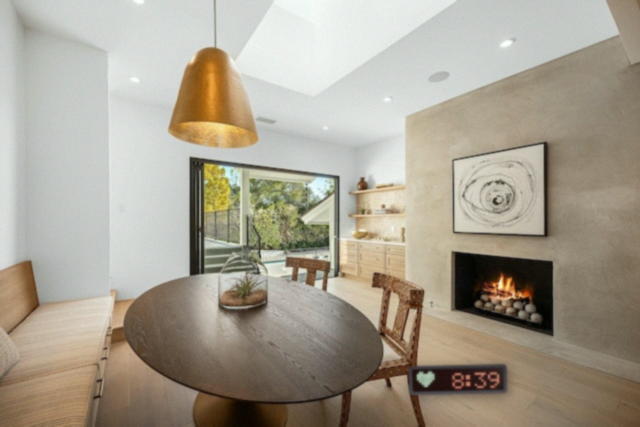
8:39
